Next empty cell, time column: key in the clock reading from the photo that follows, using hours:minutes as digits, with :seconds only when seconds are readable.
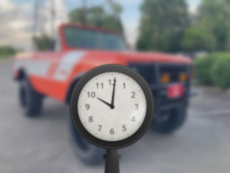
10:01
